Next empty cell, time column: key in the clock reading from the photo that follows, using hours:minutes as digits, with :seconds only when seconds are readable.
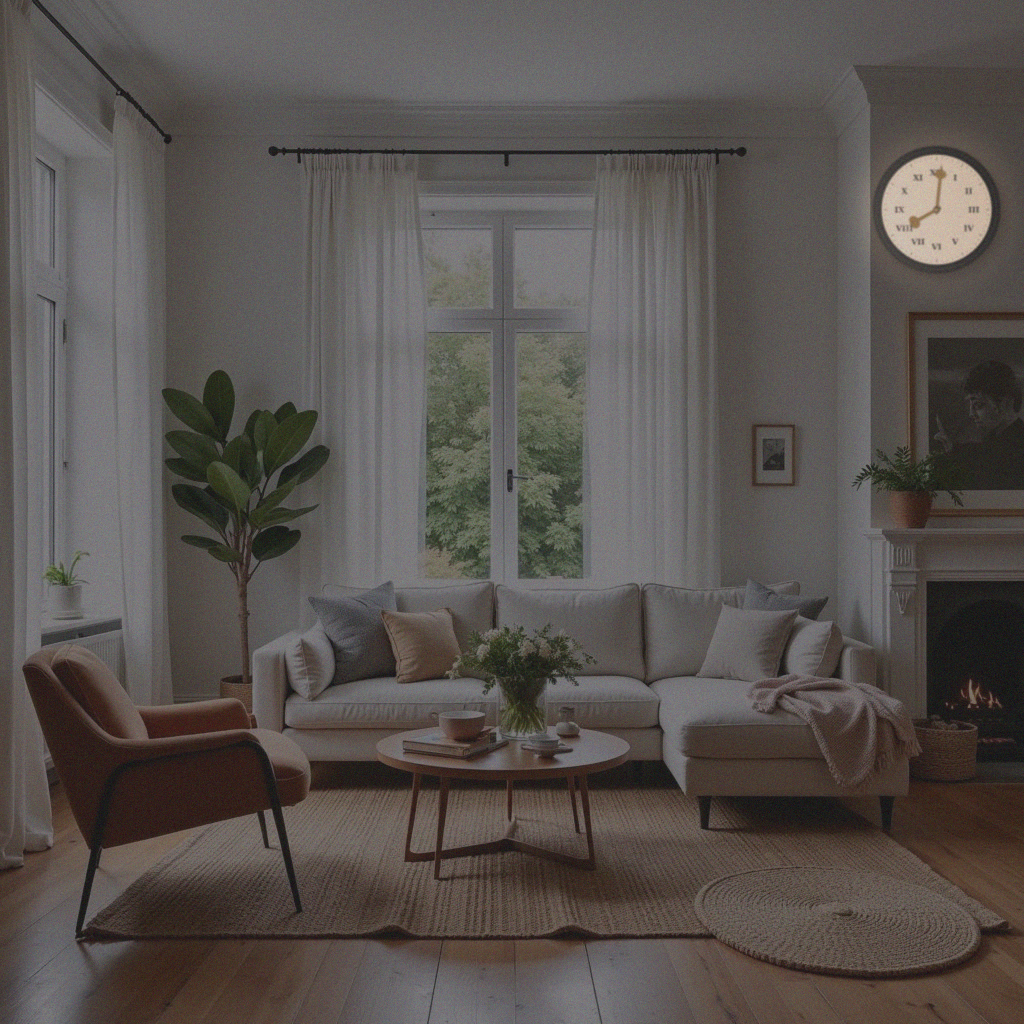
8:01
